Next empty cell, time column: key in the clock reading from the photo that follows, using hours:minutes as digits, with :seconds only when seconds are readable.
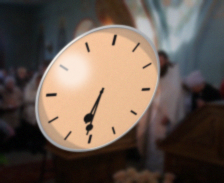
6:31
